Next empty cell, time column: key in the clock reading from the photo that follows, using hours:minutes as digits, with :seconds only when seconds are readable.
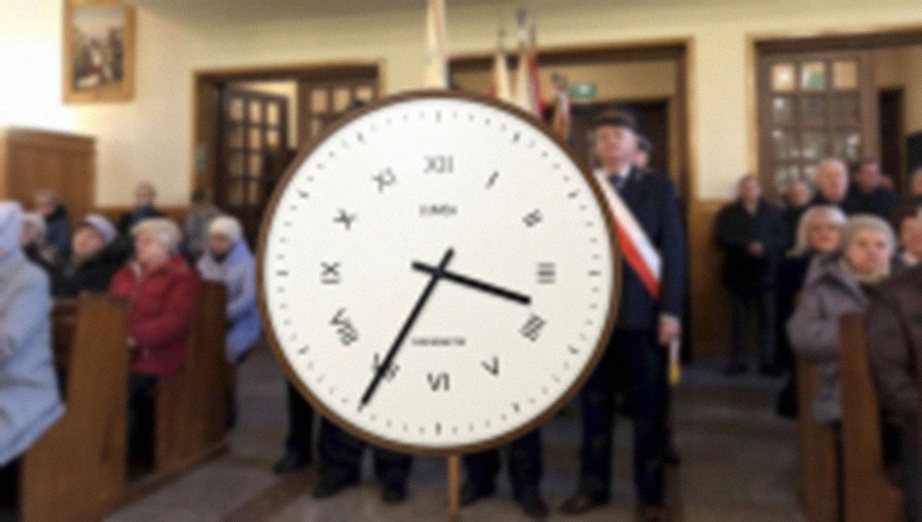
3:35
